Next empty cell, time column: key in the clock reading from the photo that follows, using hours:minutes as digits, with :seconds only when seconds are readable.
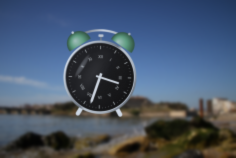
3:33
